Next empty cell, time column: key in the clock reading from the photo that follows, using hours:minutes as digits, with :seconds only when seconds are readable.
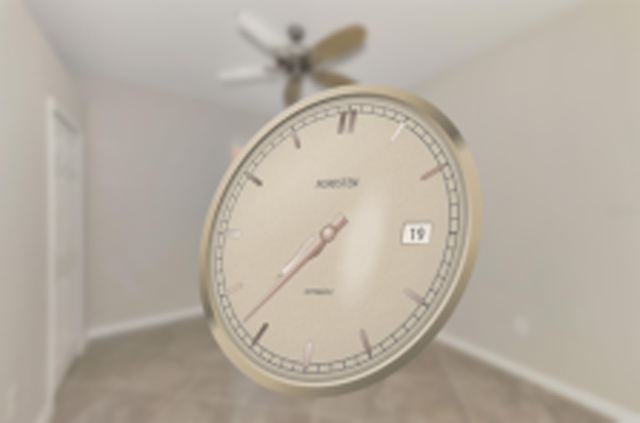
7:37
